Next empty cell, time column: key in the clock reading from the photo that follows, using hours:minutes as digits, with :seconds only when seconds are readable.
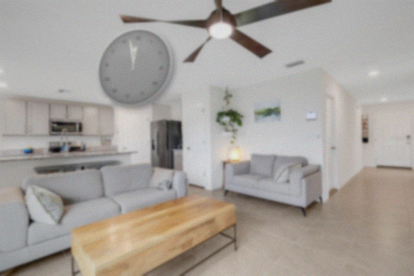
11:57
